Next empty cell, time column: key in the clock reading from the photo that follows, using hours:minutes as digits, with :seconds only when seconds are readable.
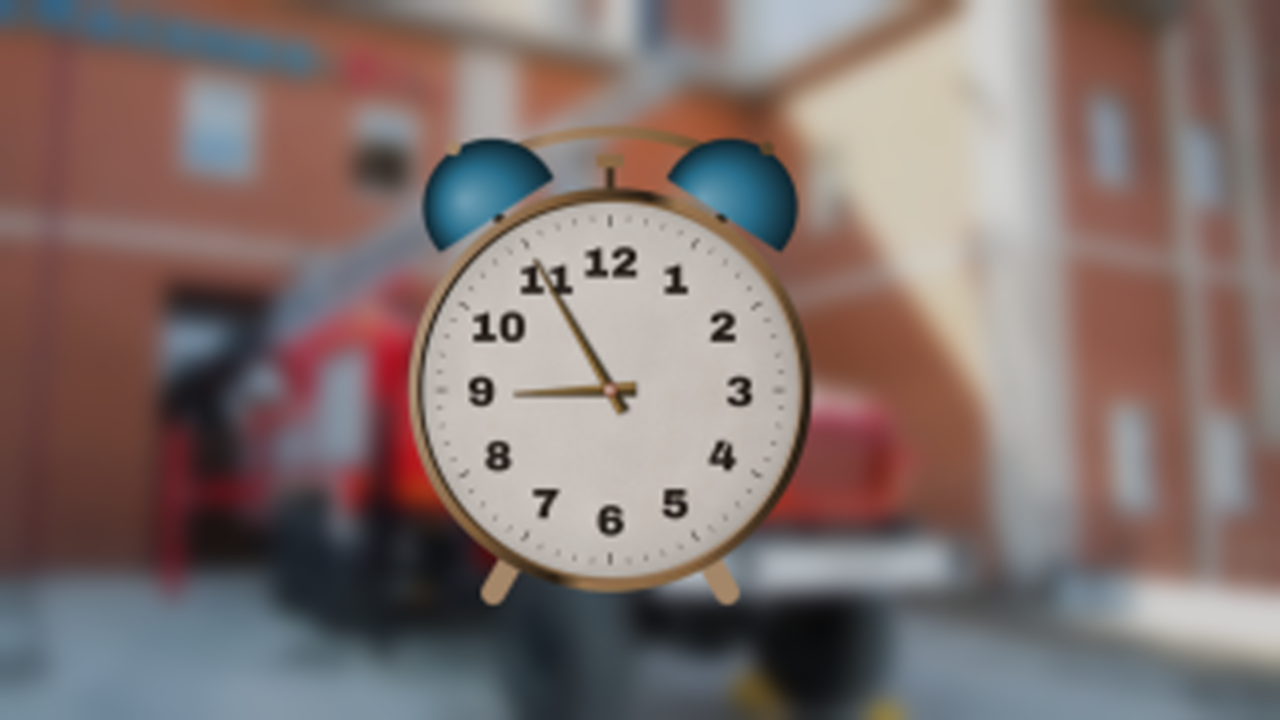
8:55
